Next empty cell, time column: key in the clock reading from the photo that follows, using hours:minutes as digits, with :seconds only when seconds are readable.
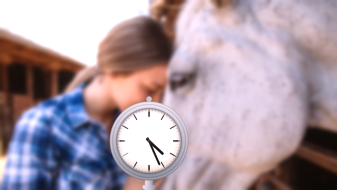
4:26
